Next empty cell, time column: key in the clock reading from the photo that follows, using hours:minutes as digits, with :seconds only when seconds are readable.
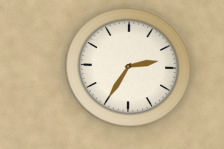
2:35
